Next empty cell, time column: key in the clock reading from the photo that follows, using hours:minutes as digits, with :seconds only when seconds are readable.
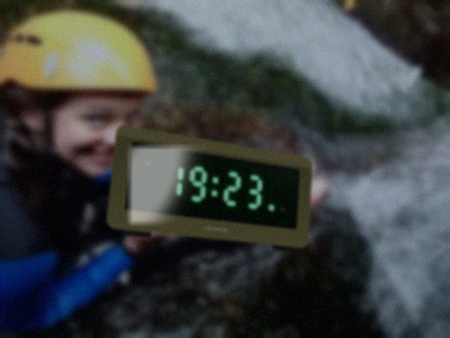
19:23
